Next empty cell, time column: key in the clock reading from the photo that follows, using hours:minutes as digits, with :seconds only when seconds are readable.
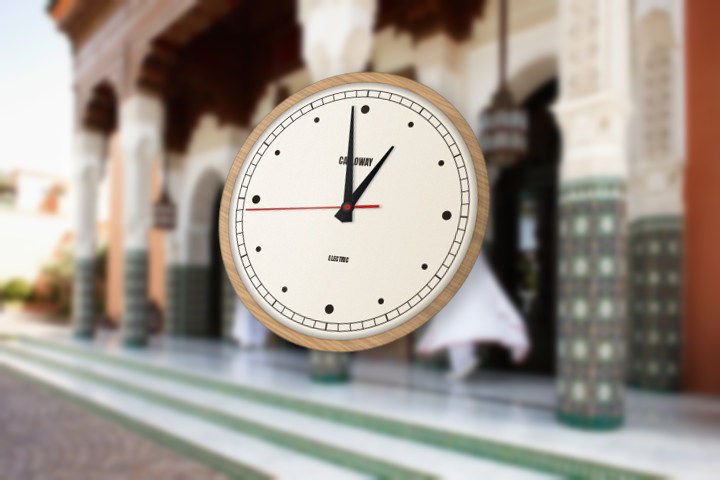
12:58:44
